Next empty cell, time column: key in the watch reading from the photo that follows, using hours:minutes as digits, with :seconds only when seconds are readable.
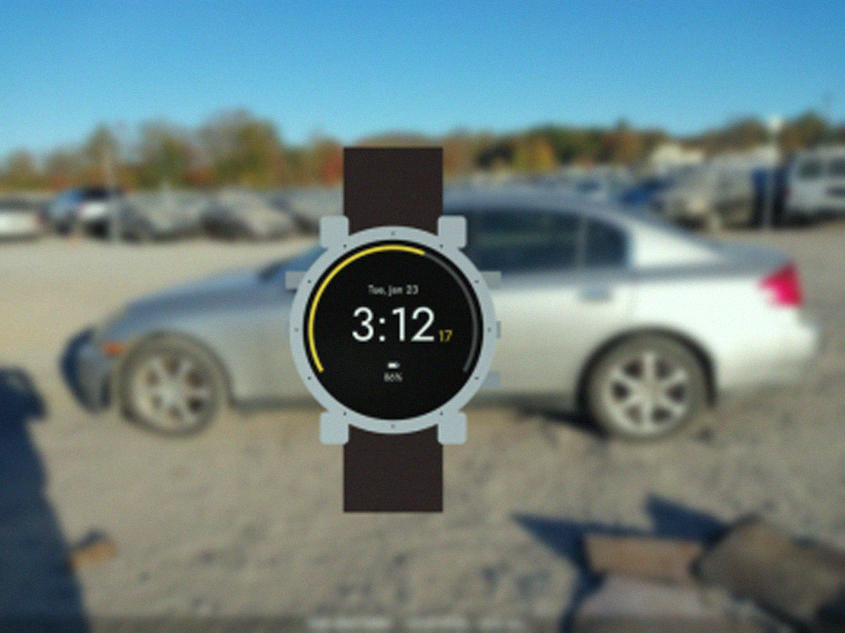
3:12
